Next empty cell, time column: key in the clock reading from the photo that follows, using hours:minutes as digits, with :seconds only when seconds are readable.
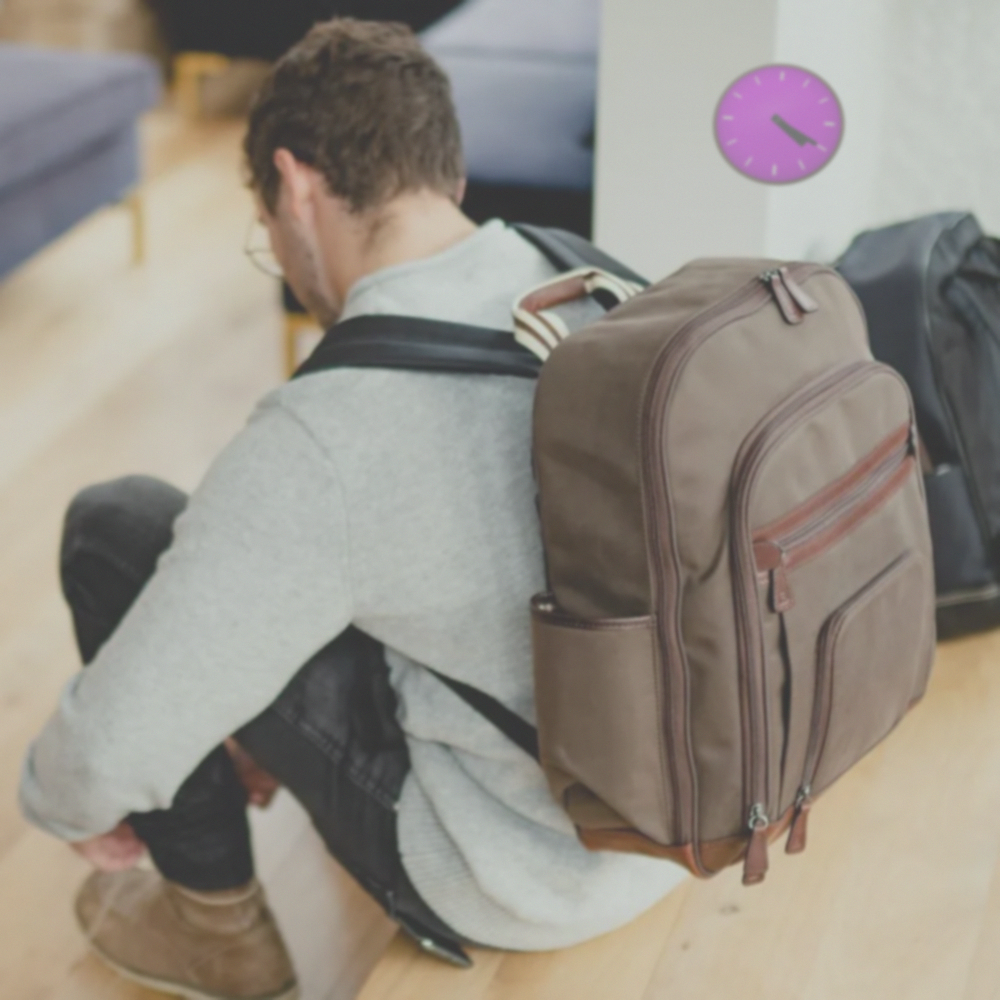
4:20
